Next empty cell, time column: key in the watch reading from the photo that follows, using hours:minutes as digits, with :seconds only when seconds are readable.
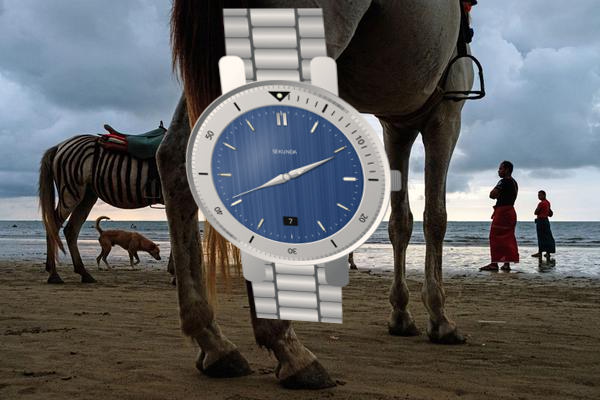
8:10:41
